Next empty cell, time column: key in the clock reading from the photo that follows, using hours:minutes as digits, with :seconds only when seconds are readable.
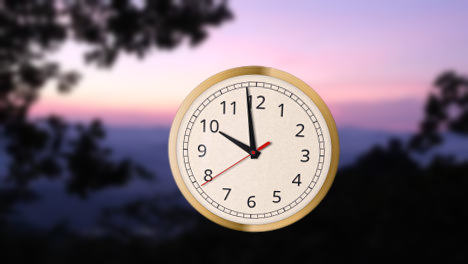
9:58:39
